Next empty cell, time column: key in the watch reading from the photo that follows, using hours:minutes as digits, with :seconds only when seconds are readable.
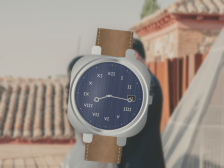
8:16
